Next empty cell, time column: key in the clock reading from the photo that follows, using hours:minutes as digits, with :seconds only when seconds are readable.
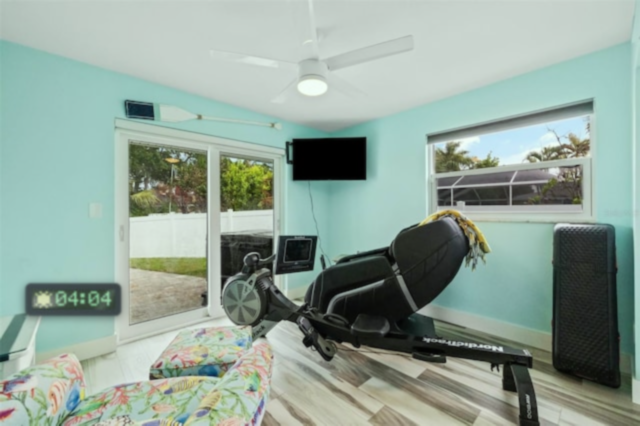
4:04
